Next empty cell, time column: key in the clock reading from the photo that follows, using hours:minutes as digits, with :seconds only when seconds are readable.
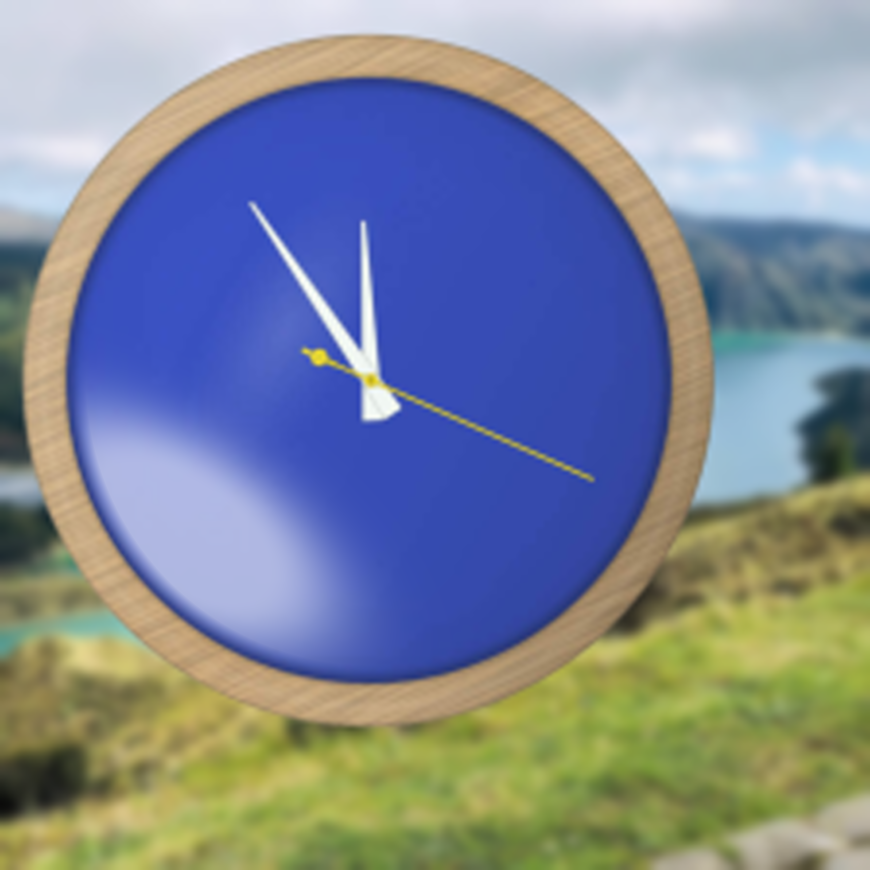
11:54:19
